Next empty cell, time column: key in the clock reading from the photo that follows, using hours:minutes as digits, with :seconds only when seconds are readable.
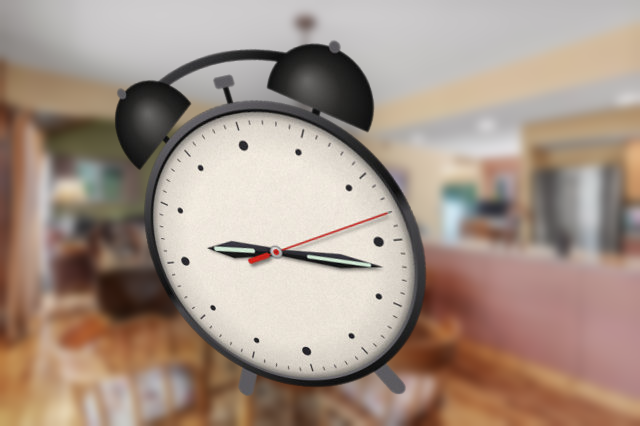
9:17:13
